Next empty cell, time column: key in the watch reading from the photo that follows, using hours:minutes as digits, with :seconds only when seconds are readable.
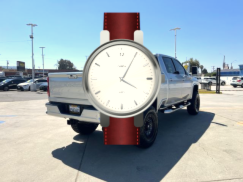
4:05
